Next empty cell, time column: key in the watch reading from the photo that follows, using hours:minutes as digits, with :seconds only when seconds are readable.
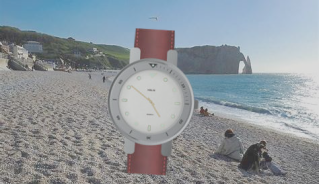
4:51
